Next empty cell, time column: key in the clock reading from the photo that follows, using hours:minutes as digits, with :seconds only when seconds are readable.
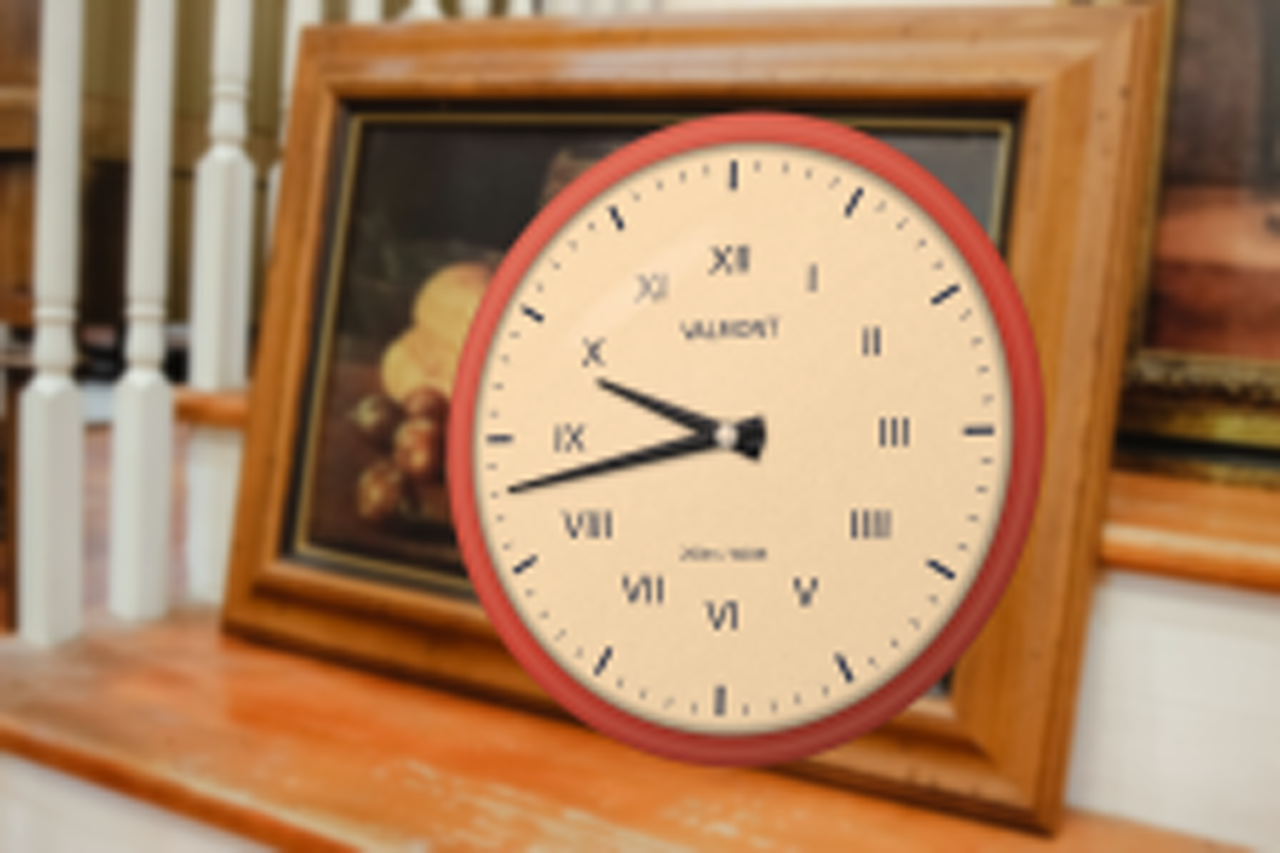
9:43
